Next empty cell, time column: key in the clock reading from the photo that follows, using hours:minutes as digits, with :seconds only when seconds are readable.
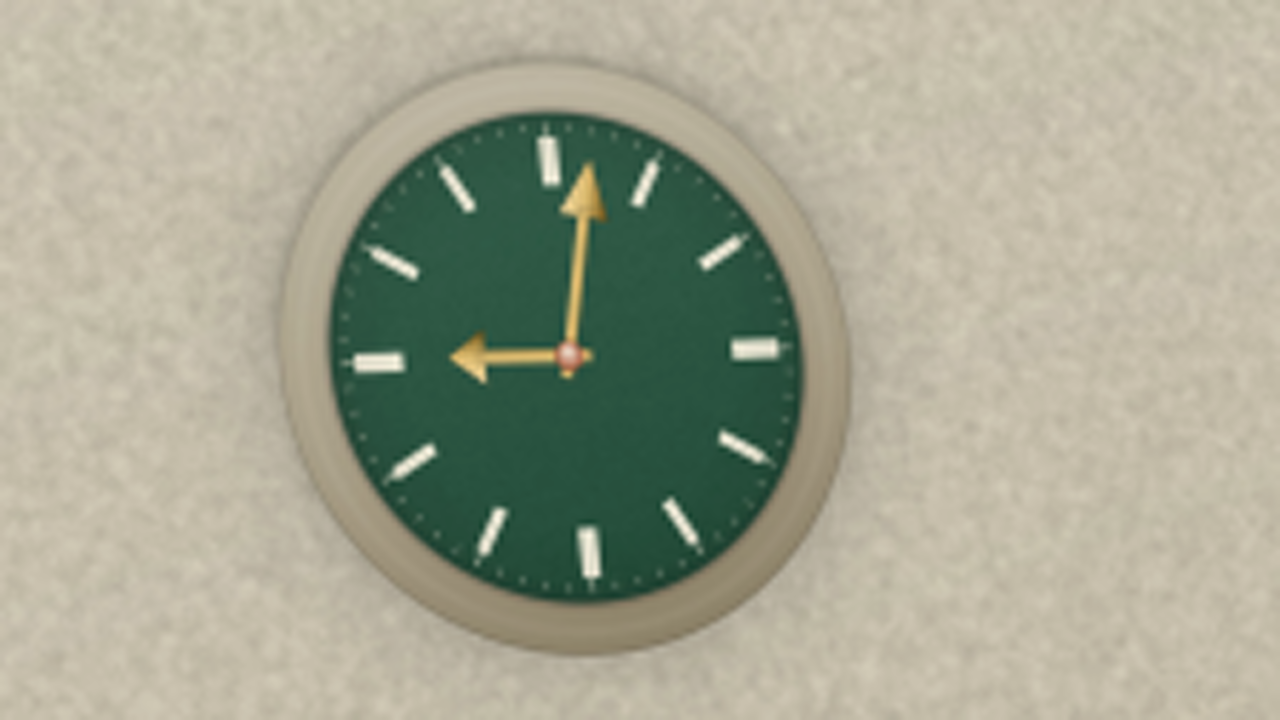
9:02
